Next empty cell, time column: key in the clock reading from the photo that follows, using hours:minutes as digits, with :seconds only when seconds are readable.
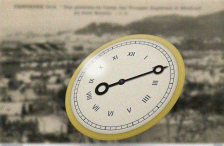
8:11
